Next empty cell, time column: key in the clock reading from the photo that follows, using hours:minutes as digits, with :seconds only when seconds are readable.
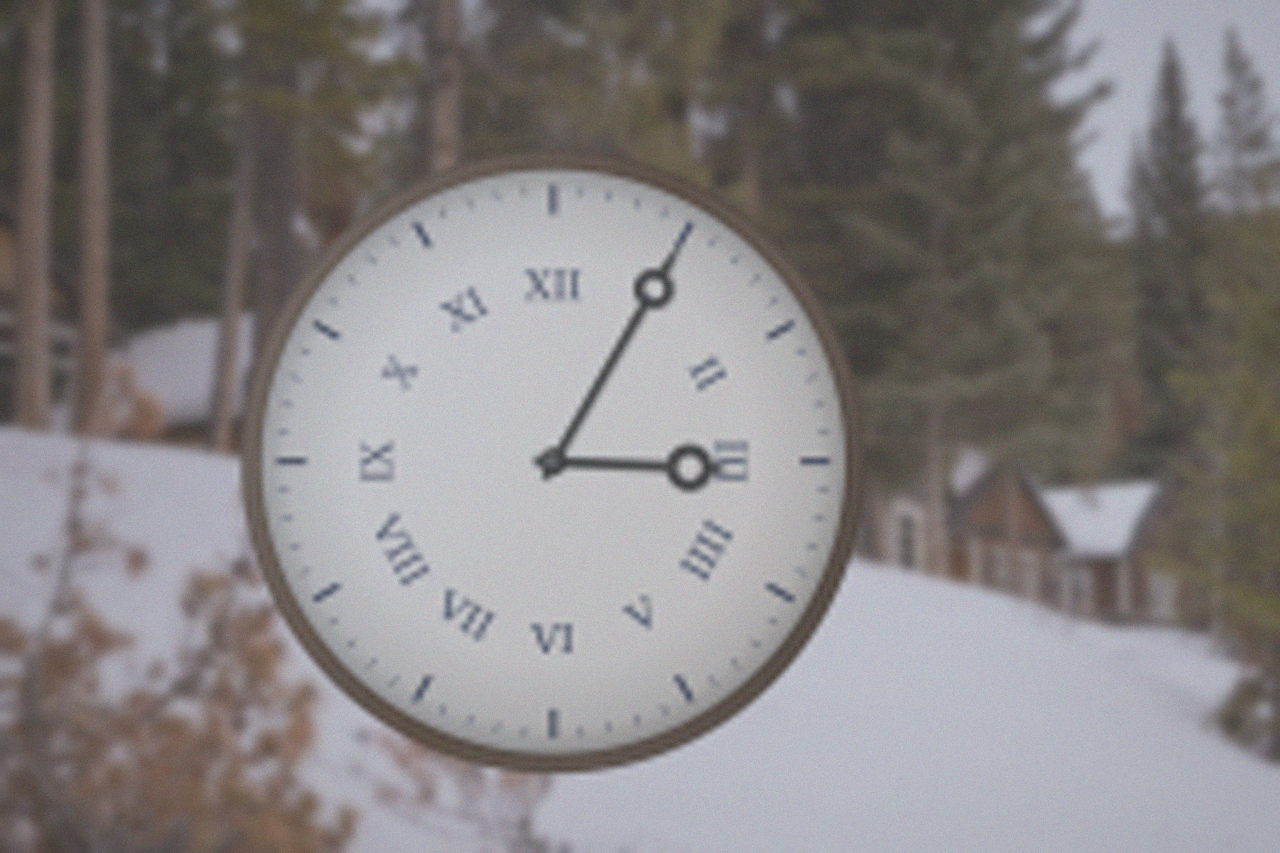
3:05
